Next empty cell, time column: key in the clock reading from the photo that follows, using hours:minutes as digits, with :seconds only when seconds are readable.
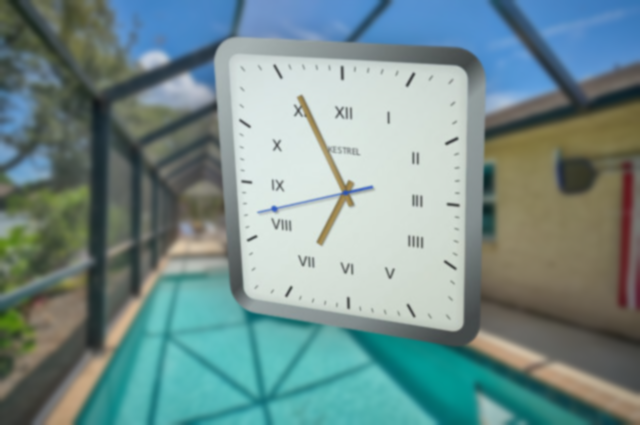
6:55:42
